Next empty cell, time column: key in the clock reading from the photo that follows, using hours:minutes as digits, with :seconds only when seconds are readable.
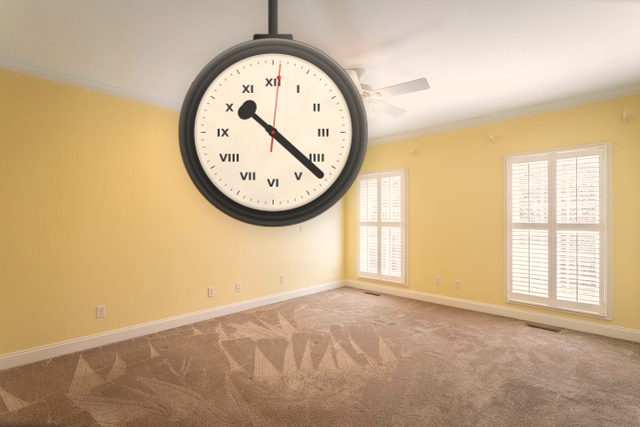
10:22:01
